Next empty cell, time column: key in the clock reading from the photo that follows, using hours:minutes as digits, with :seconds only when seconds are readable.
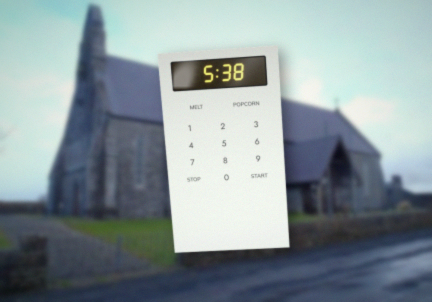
5:38
